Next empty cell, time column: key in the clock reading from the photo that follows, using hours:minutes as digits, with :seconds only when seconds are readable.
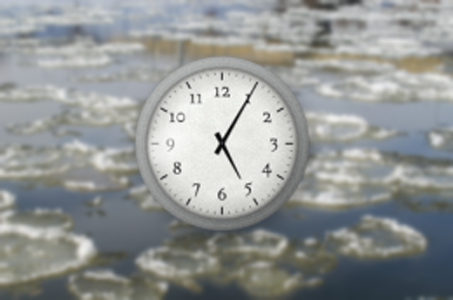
5:05
